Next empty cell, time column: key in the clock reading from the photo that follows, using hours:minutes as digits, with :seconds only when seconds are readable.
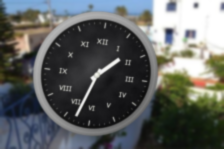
1:33
